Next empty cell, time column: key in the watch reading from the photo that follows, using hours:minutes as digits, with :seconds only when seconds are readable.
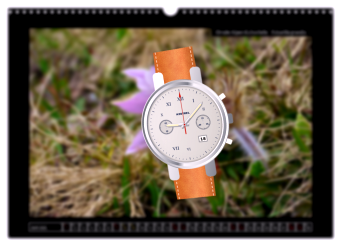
9:08
